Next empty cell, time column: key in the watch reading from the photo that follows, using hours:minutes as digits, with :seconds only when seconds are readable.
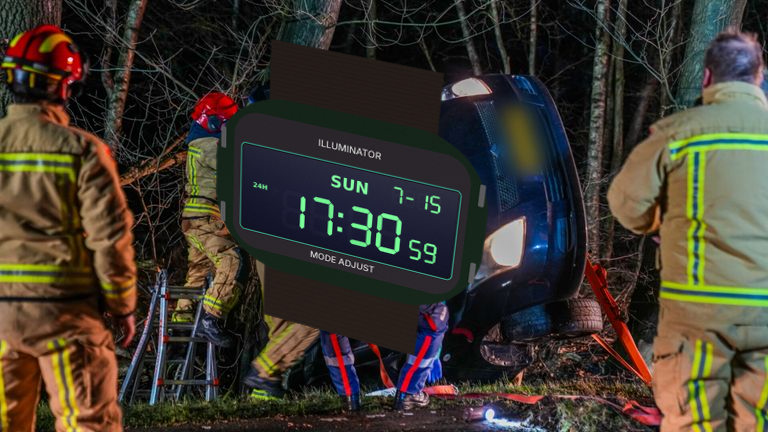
17:30:59
